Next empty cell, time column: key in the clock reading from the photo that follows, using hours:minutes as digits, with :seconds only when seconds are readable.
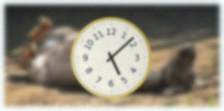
5:08
